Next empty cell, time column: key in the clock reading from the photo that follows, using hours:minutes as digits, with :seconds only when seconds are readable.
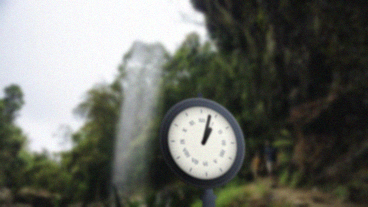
1:03
